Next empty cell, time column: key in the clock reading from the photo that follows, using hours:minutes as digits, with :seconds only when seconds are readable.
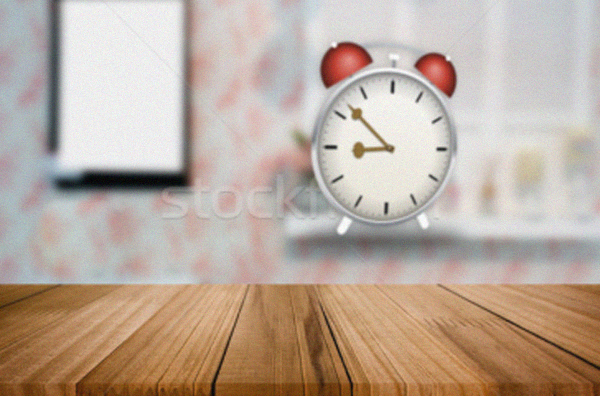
8:52
